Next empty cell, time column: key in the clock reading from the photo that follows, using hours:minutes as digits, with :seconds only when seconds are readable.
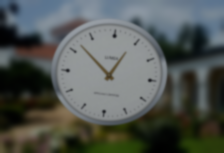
12:52
